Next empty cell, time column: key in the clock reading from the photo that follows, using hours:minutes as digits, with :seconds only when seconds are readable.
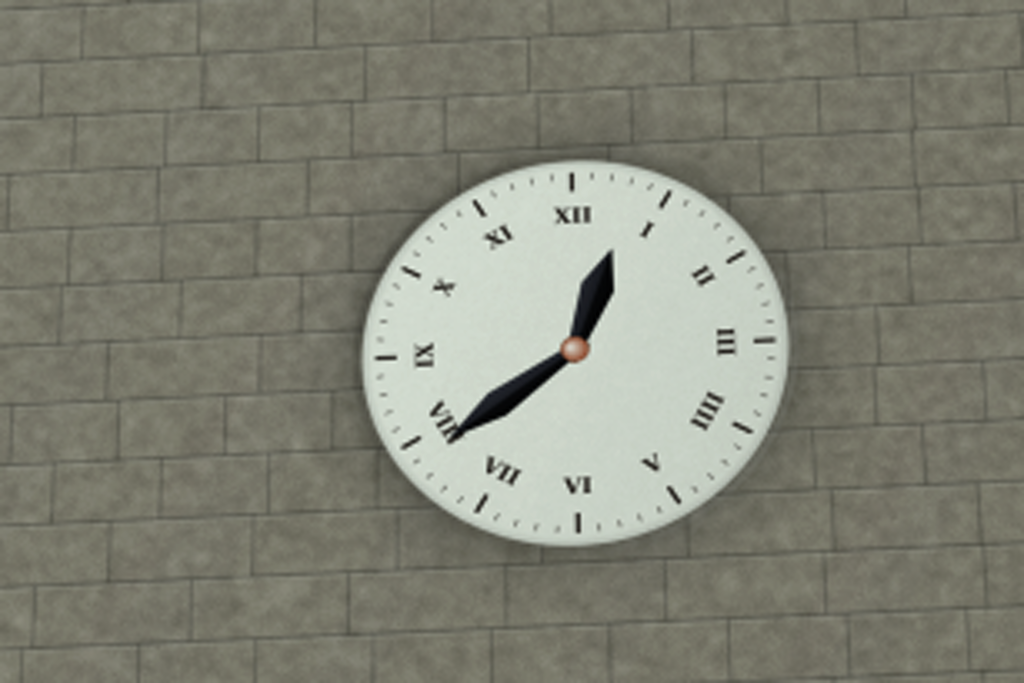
12:39
